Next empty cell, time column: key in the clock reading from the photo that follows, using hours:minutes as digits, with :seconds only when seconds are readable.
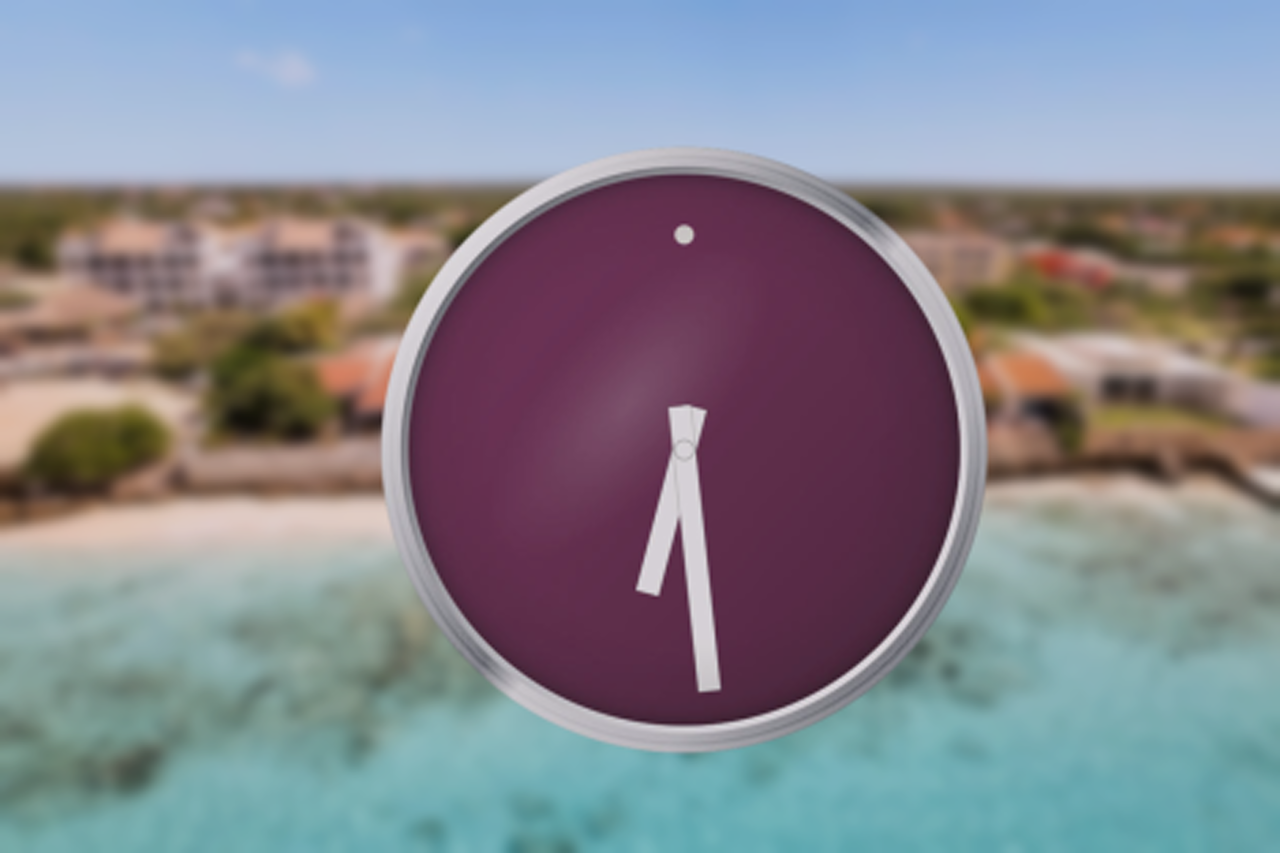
6:29
